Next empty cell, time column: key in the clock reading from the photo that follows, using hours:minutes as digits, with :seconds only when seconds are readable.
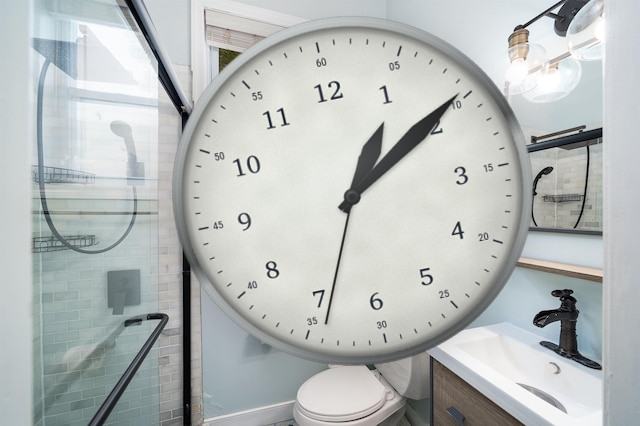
1:09:34
